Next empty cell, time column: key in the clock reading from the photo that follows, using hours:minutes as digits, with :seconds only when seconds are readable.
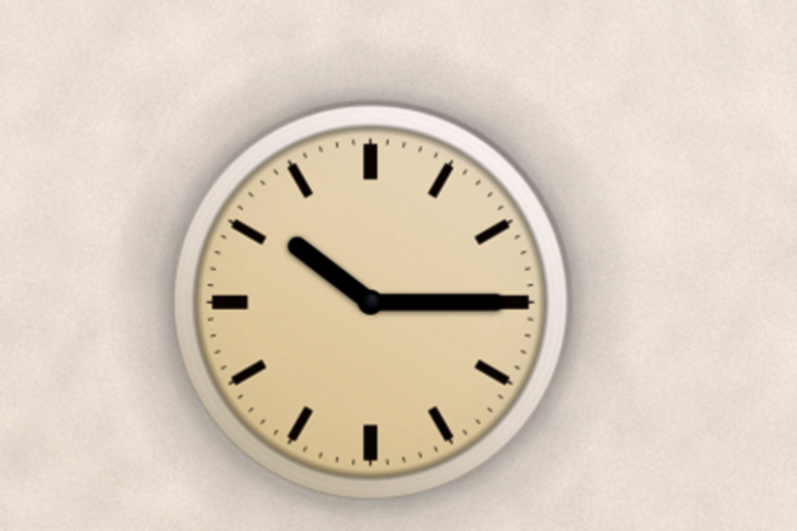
10:15
